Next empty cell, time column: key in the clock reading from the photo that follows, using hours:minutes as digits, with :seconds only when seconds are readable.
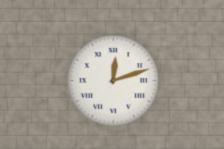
12:12
